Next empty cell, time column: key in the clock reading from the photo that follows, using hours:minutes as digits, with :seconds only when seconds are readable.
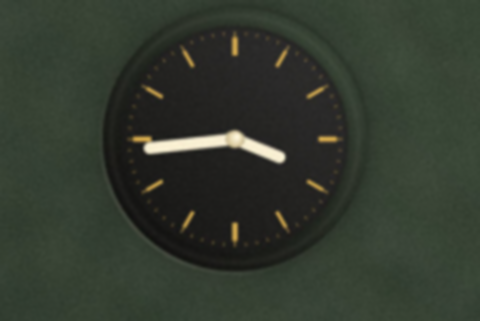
3:44
